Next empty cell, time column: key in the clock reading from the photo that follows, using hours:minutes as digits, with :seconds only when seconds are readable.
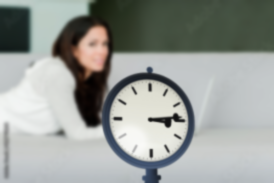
3:14
